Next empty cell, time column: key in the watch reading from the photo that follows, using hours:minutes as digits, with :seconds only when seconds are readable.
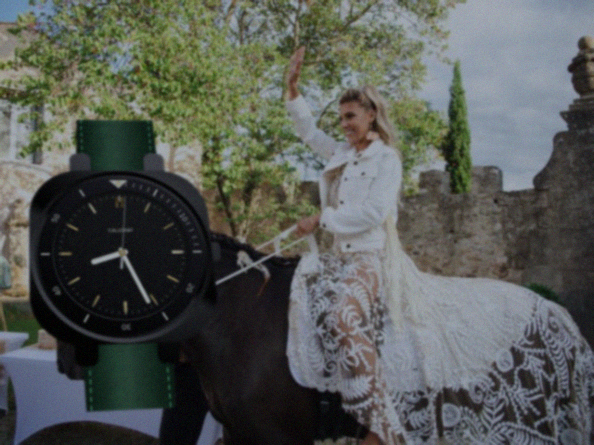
8:26:01
